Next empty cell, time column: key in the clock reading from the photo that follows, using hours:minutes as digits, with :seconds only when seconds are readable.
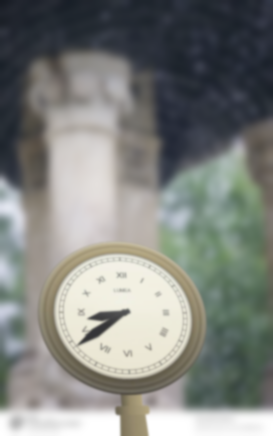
8:39
